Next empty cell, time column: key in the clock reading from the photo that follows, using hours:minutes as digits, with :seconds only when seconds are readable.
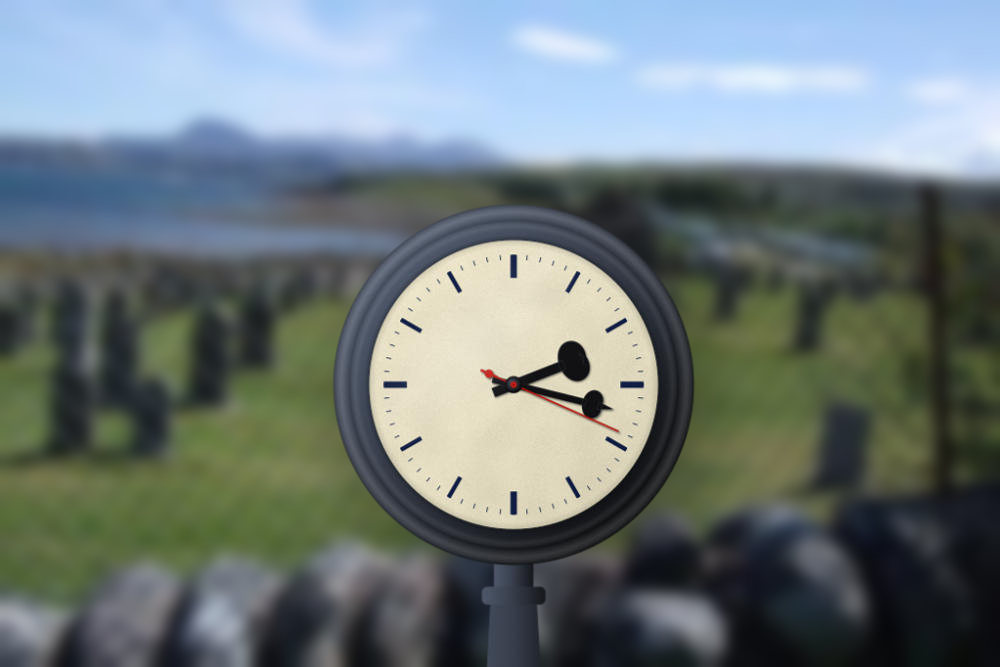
2:17:19
